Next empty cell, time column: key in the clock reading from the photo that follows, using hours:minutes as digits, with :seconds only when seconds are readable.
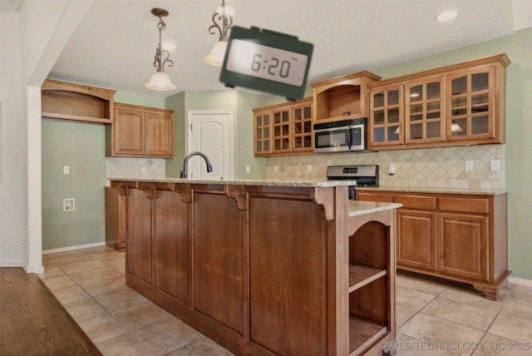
6:20
